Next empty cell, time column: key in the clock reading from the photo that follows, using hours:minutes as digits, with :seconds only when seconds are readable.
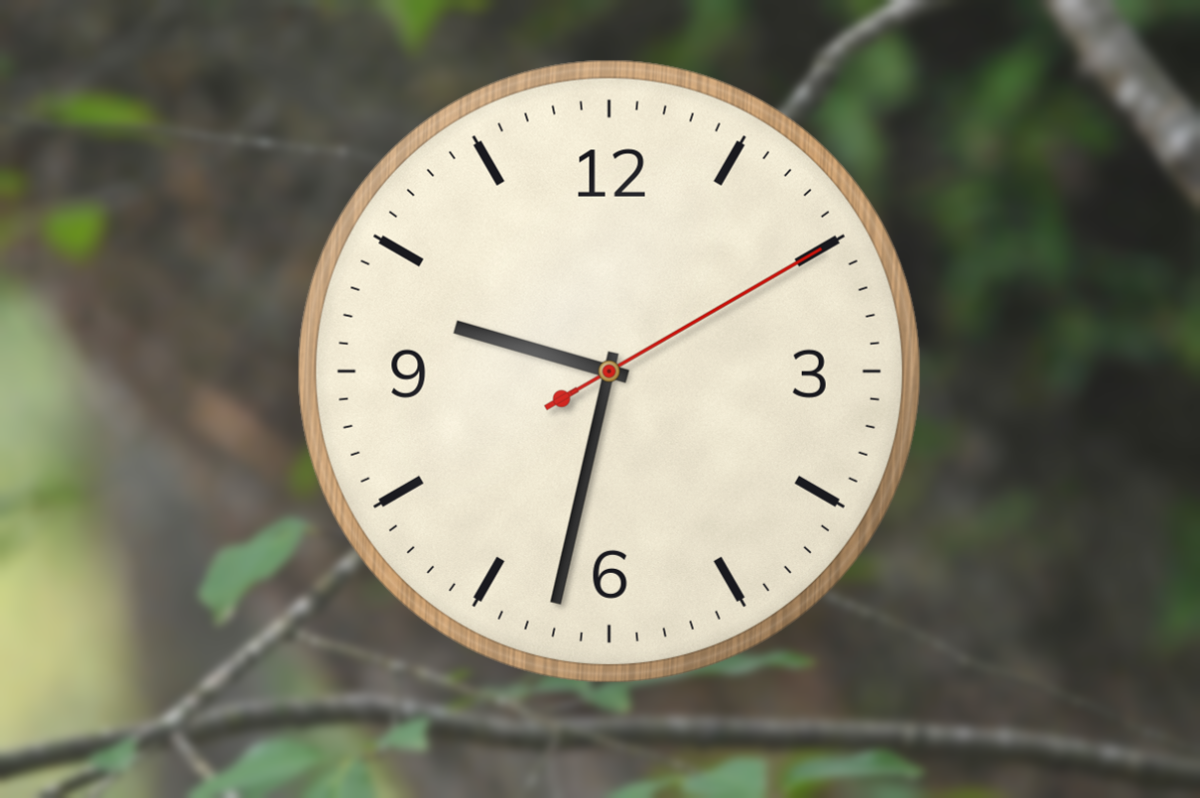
9:32:10
